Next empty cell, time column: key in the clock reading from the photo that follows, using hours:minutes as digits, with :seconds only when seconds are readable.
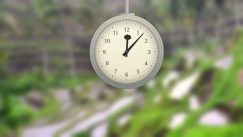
12:07
